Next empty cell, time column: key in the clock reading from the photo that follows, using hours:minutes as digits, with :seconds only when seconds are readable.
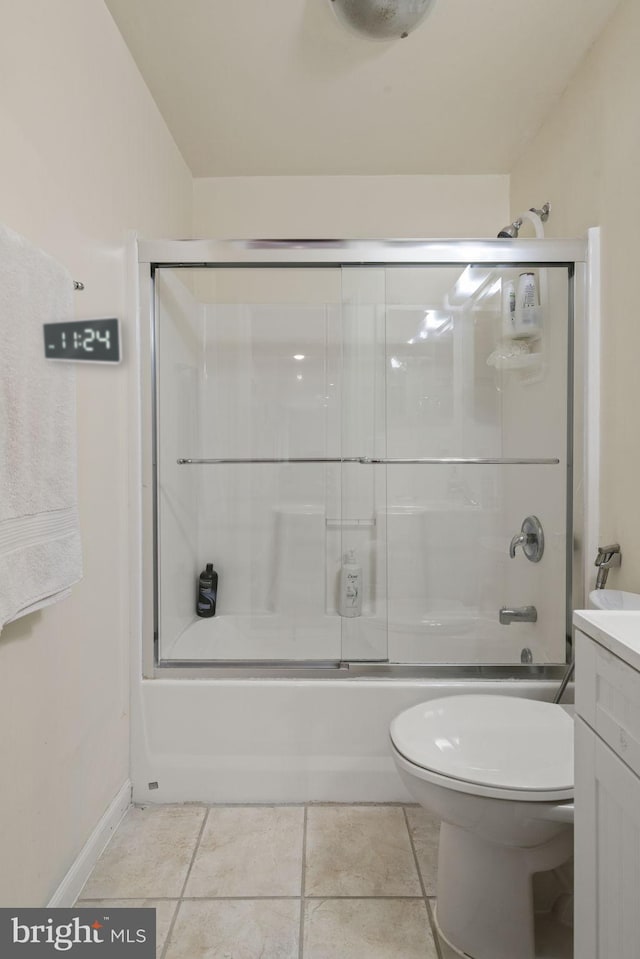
11:24
